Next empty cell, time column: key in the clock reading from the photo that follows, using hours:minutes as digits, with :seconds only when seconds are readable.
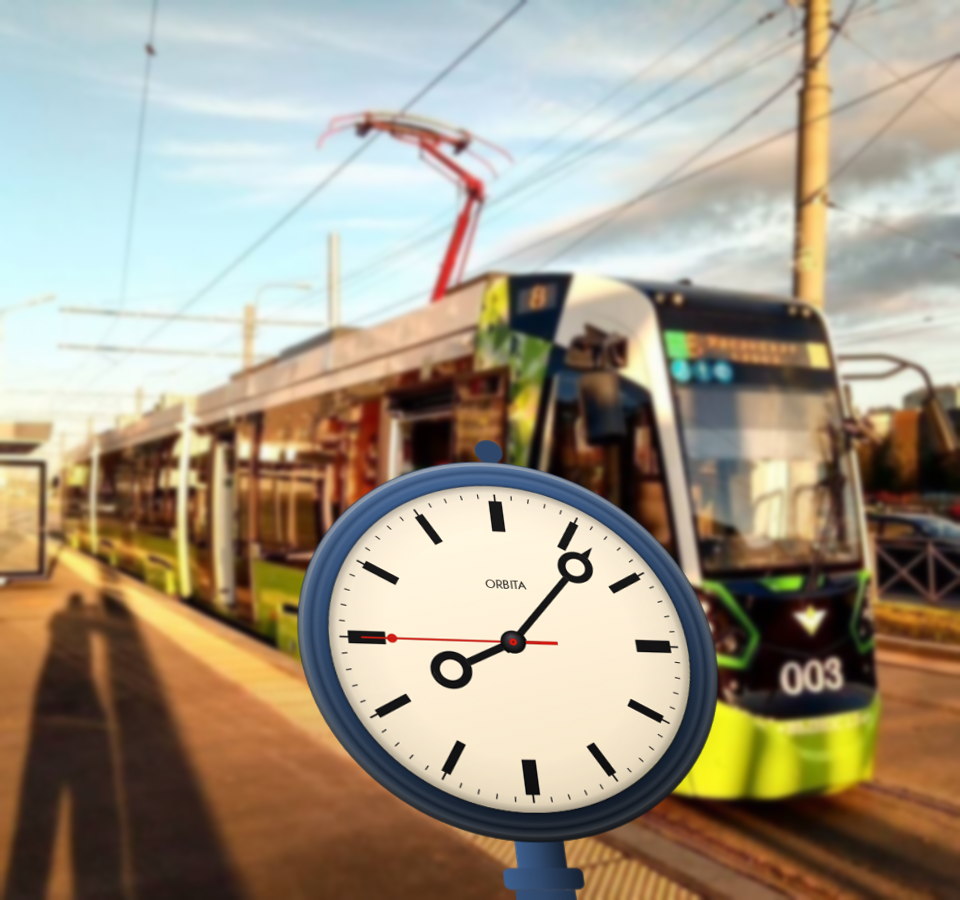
8:06:45
